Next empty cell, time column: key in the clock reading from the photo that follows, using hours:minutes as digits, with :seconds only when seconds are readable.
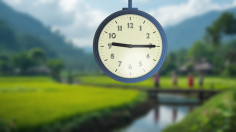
9:15
